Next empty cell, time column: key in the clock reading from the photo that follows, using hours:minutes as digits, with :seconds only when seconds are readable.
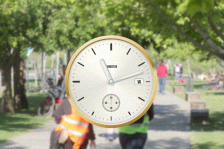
11:12
